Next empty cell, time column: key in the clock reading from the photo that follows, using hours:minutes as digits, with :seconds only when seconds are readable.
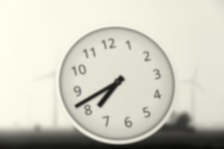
7:42
